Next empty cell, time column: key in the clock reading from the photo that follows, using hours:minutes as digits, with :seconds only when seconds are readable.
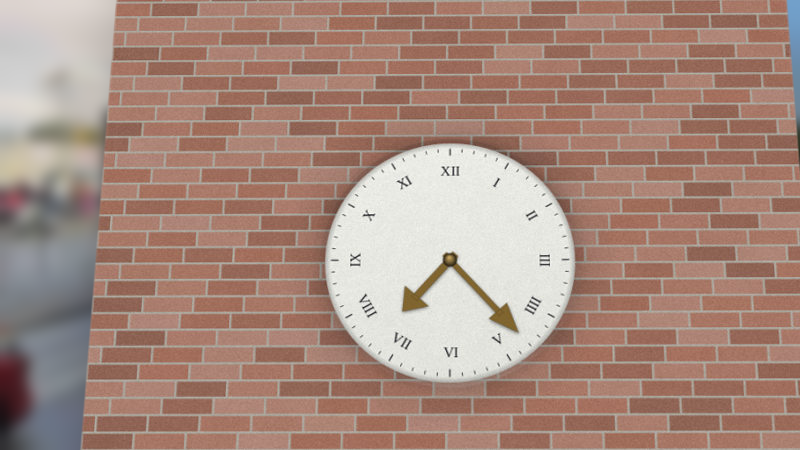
7:23
